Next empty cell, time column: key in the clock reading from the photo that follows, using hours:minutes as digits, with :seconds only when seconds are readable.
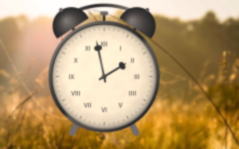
1:58
